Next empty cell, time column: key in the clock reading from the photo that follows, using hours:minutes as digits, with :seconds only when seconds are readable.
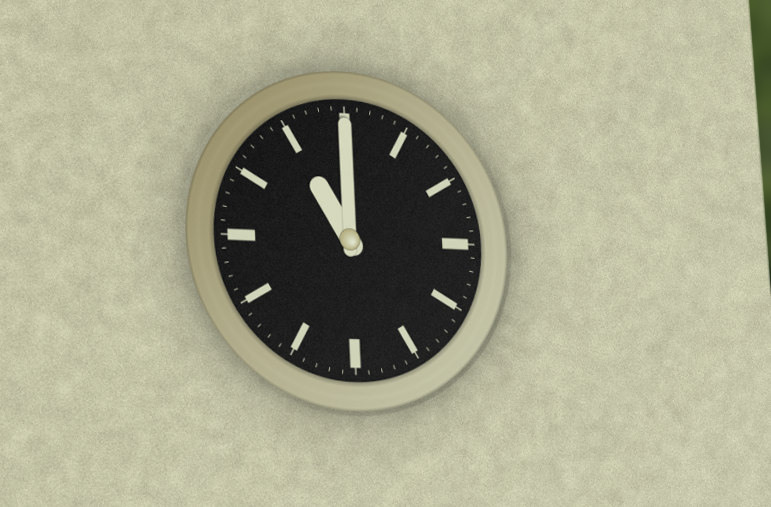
11:00
